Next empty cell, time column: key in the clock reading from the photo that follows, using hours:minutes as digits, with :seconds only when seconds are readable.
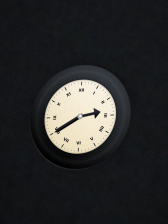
2:40
